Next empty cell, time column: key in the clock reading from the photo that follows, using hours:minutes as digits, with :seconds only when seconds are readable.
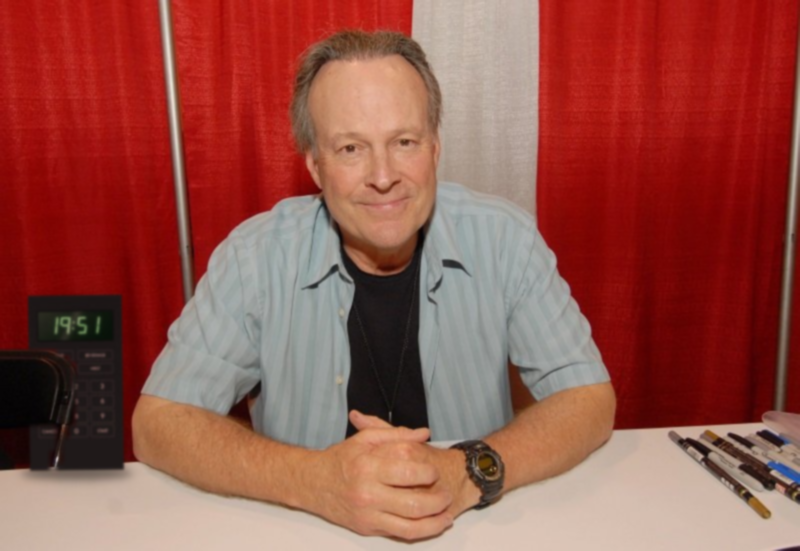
19:51
